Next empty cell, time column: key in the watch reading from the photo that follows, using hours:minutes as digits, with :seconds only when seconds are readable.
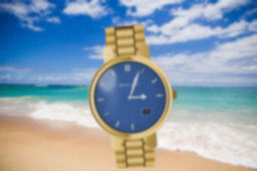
3:04
